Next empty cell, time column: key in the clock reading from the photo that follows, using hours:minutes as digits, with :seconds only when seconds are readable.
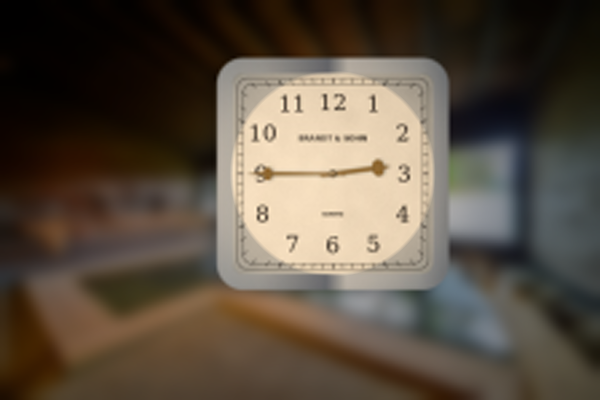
2:45
